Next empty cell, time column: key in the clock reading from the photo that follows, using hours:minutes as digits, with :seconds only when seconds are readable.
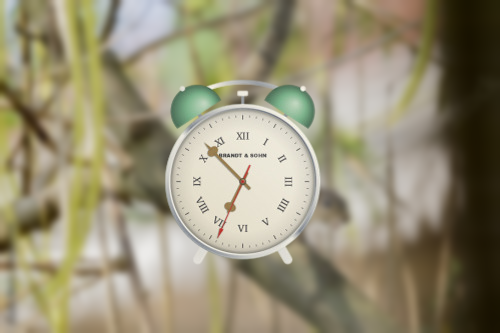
6:52:34
